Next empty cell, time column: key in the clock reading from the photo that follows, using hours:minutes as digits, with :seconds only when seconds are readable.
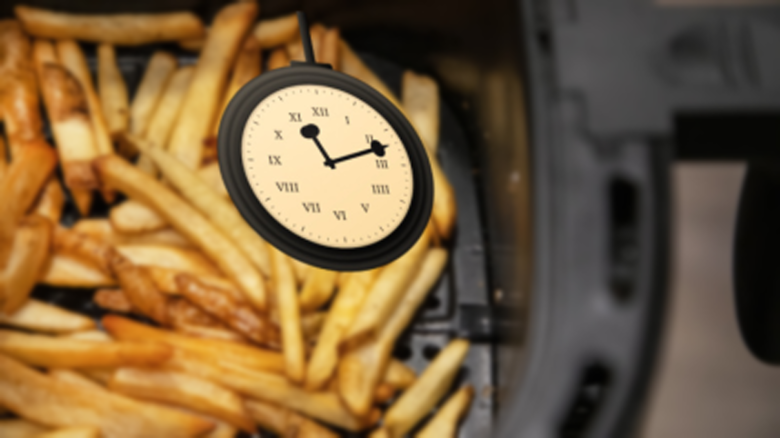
11:12
